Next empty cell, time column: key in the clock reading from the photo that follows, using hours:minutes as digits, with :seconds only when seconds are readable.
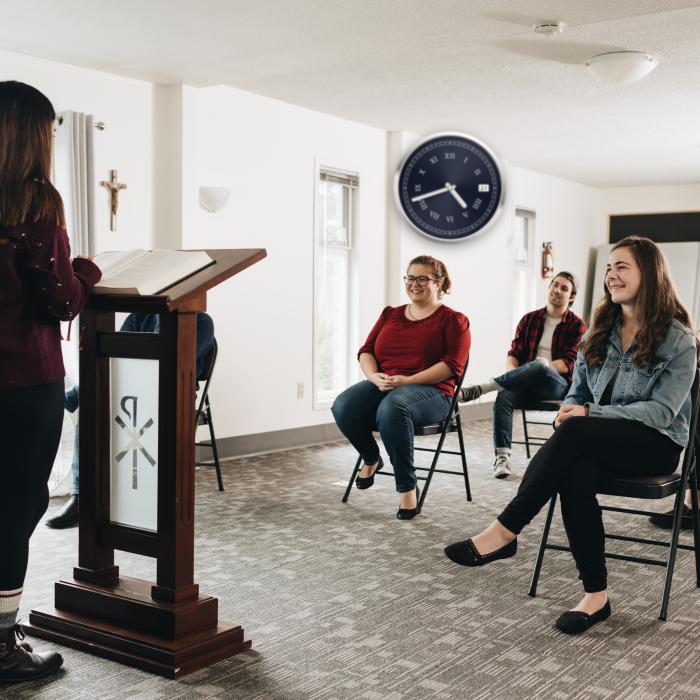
4:42
